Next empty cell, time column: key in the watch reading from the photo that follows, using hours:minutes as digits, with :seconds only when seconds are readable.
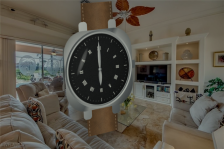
6:00
